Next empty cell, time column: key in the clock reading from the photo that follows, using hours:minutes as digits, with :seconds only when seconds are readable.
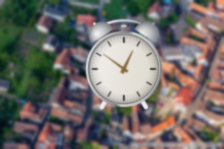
12:51
